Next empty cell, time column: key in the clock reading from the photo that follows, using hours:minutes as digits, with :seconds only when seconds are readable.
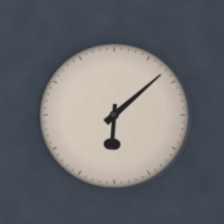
6:08
